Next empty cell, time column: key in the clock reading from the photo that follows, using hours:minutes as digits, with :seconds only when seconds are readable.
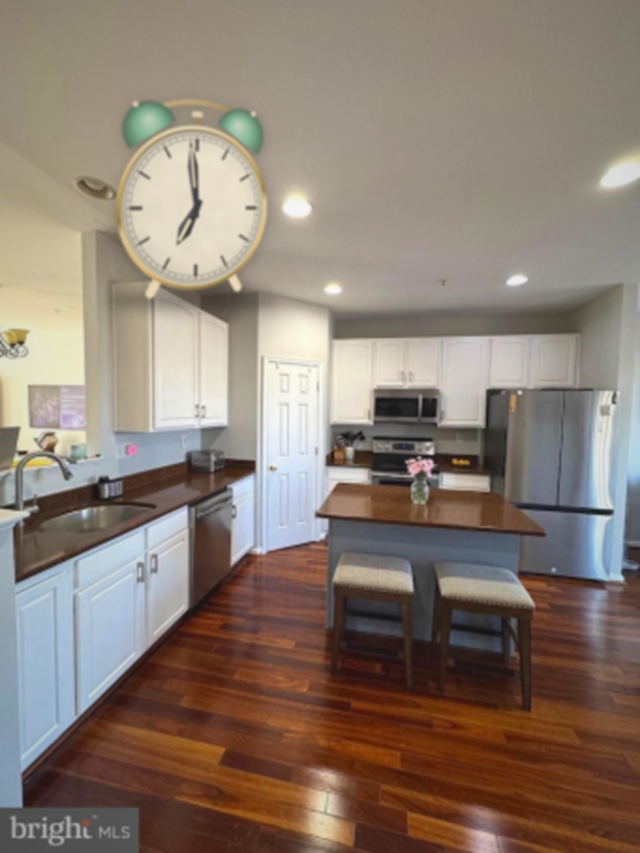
6:59
